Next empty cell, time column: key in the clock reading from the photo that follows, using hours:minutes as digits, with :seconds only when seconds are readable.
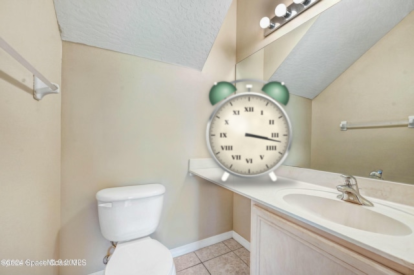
3:17
